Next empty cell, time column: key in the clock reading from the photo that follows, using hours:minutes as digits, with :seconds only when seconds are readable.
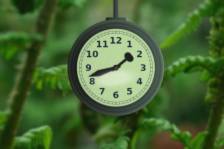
1:42
